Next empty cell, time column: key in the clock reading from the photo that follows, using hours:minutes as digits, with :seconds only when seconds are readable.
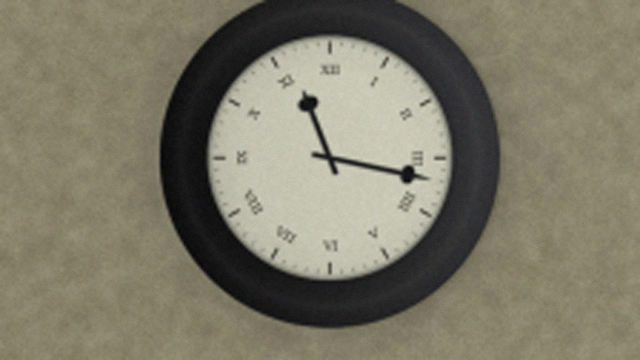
11:17
